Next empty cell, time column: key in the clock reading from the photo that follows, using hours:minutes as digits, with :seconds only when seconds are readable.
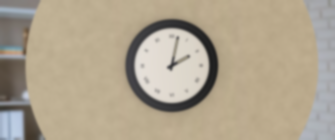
2:02
